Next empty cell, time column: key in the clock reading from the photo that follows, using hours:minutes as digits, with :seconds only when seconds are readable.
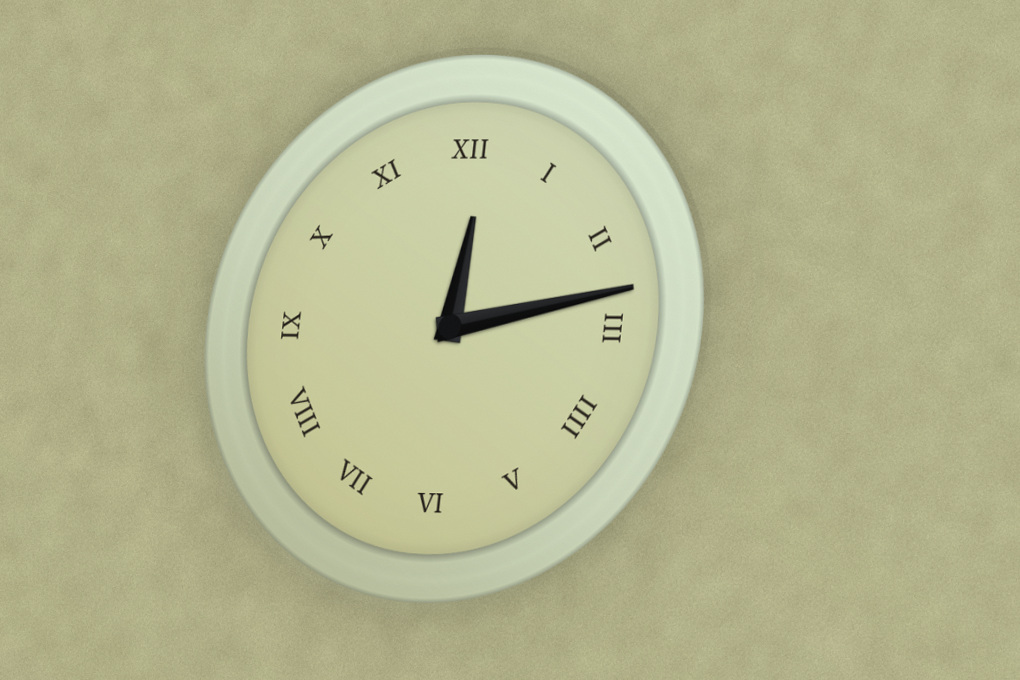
12:13
